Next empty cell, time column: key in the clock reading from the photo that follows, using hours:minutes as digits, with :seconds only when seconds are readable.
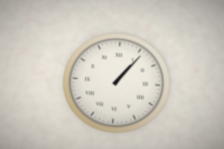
1:06
